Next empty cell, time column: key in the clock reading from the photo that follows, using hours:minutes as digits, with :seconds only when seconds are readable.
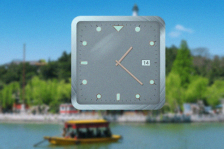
1:22
